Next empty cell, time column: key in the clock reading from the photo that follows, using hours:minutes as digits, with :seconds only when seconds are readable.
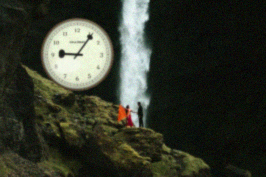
9:06
